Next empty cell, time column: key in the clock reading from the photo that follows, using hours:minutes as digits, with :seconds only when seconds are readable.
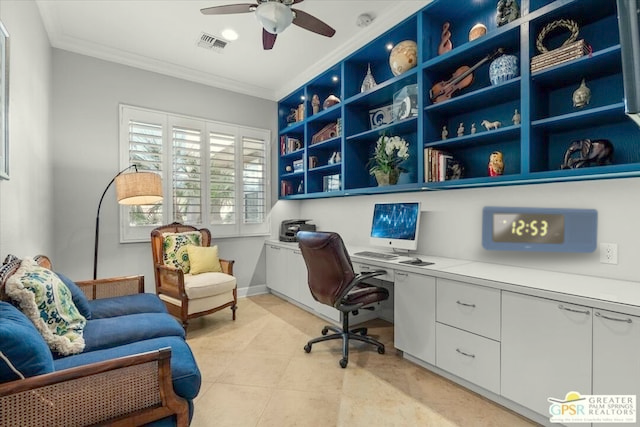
12:53
